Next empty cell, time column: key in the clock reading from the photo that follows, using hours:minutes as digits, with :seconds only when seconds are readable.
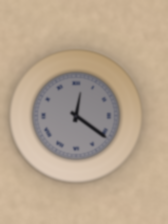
12:21
